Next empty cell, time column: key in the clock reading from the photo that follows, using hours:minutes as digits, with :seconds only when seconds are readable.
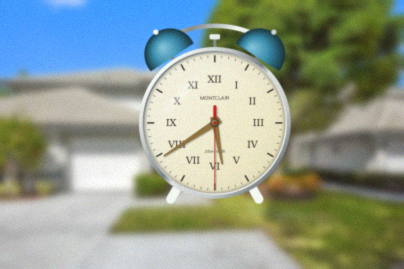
5:39:30
